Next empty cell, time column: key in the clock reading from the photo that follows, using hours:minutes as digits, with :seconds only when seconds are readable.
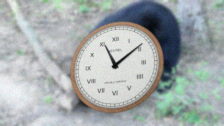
11:09
